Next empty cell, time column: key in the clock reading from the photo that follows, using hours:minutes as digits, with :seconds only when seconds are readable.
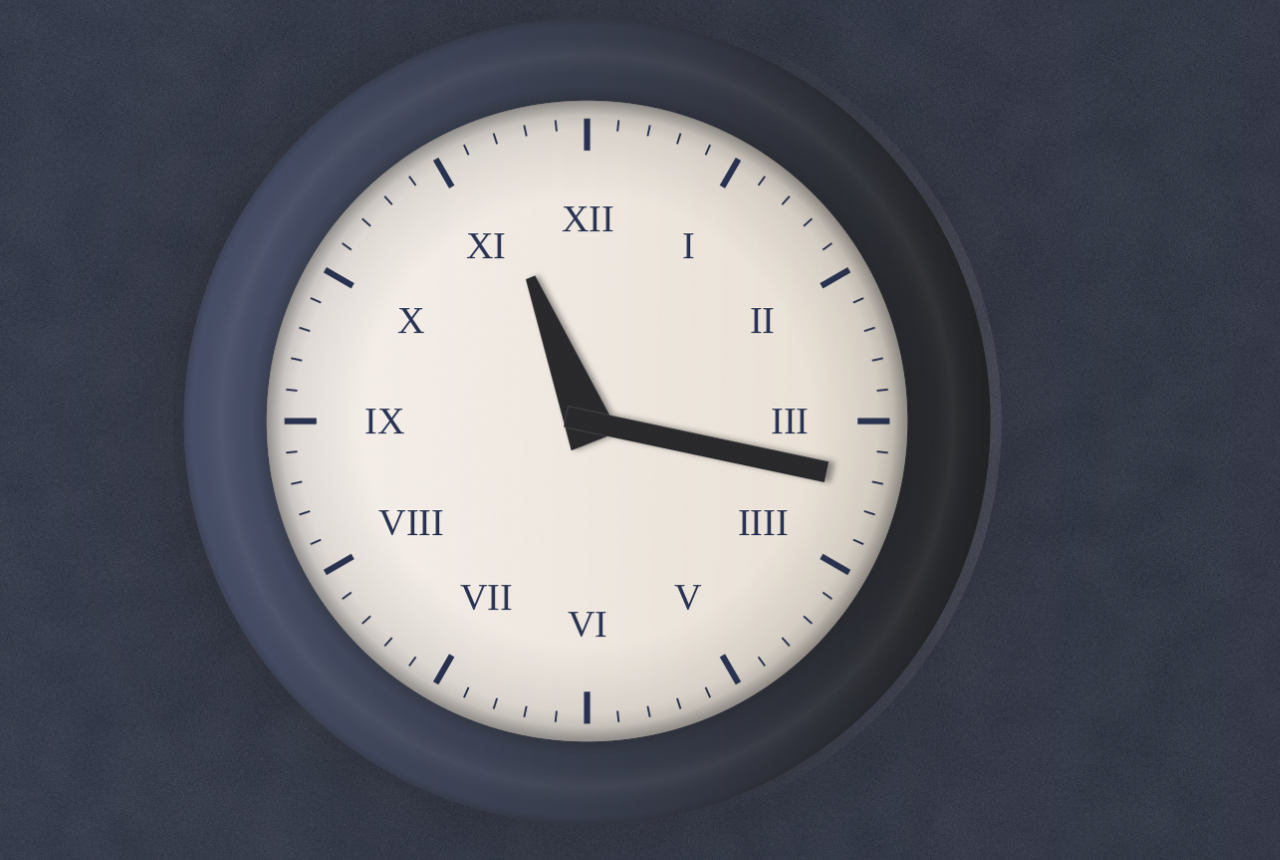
11:17
